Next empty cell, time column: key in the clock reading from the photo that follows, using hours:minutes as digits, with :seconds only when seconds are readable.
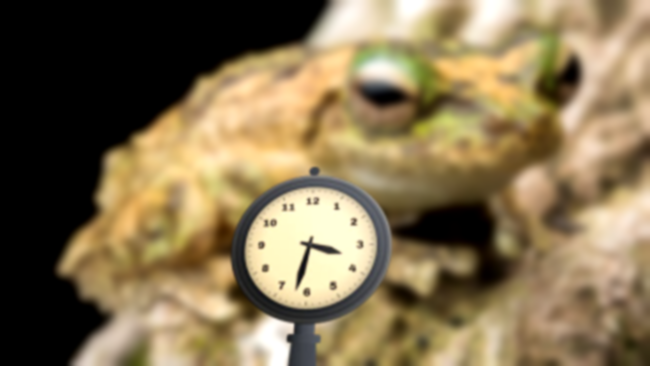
3:32
